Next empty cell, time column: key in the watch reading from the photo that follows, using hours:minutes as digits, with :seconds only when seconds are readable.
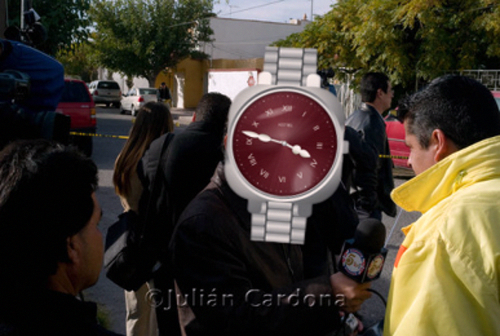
3:47
